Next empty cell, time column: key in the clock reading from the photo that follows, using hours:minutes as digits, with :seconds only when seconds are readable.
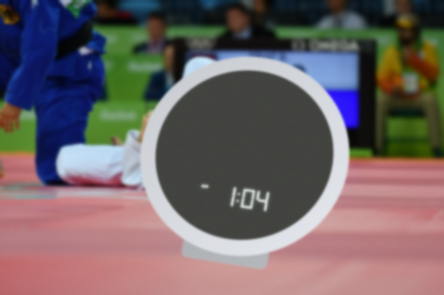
1:04
